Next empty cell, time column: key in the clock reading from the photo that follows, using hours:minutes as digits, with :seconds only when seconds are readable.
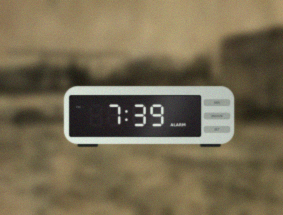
7:39
